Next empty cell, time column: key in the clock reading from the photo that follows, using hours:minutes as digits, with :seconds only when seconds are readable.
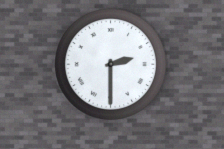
2:30
